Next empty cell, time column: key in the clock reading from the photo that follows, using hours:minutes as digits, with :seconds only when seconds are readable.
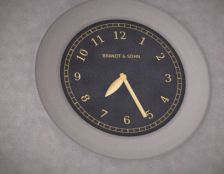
7:26
